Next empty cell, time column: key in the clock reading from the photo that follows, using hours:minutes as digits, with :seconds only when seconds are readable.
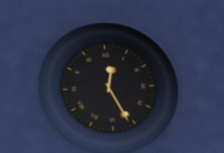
12:26
